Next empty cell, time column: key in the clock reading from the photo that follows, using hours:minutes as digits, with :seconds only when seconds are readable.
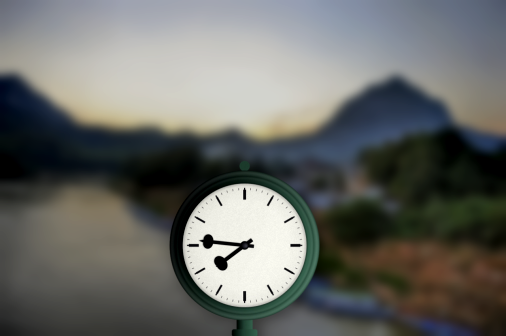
7:46
